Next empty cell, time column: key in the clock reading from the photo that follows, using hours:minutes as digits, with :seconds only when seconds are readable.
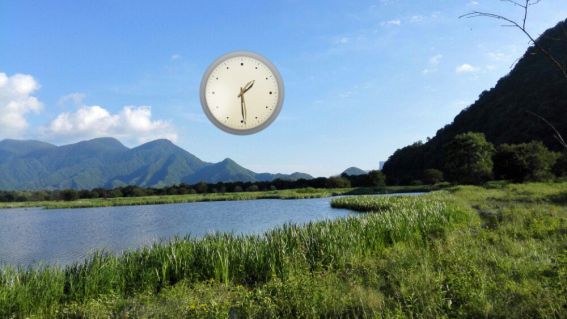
1:29
